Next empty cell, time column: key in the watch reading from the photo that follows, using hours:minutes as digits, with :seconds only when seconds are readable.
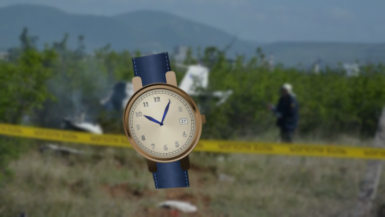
10:05
